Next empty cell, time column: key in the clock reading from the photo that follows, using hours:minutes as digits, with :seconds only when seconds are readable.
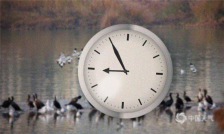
8:55
